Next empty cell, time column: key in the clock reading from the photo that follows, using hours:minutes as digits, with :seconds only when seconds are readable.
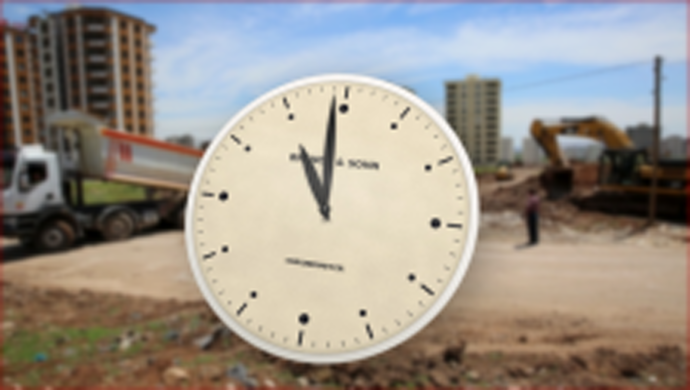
10:59
